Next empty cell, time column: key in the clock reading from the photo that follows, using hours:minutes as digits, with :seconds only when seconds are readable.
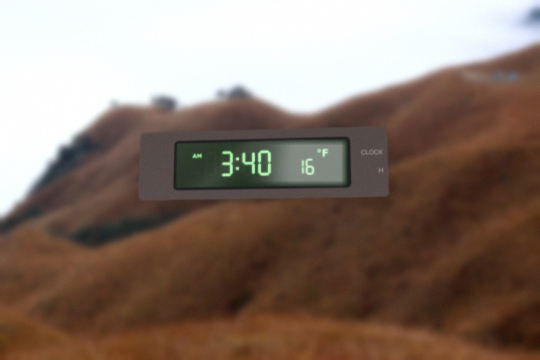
3:40
